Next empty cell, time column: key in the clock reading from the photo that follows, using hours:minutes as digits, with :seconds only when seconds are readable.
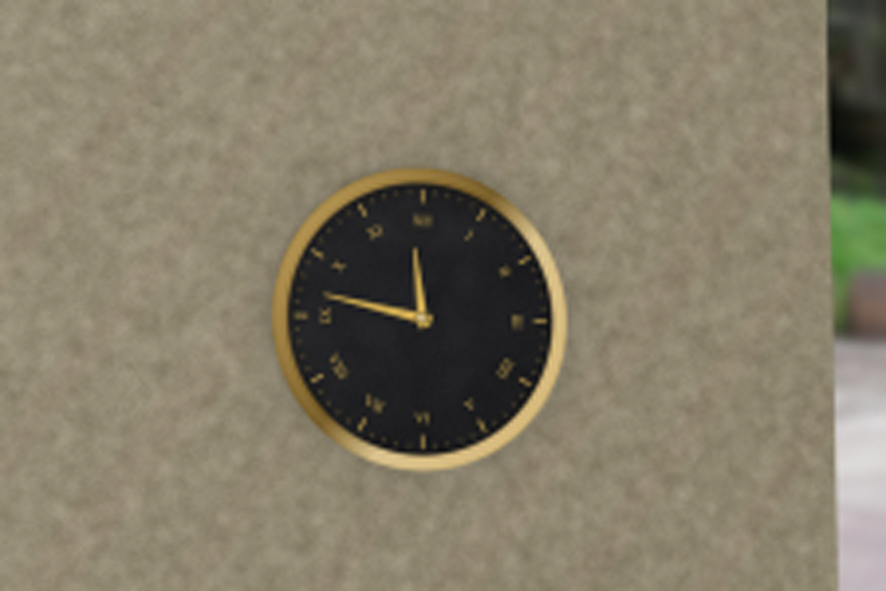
11:47
